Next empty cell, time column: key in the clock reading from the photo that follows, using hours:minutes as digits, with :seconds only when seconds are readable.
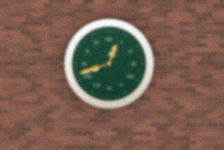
12:42
